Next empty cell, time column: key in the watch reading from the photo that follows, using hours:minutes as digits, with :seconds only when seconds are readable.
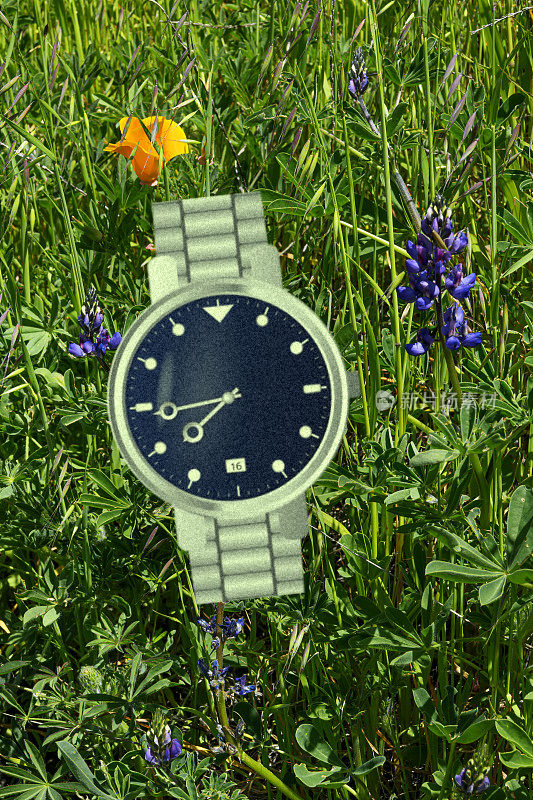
7:44
